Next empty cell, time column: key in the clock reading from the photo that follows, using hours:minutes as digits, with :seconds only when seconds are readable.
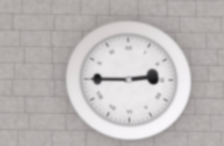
2:45
